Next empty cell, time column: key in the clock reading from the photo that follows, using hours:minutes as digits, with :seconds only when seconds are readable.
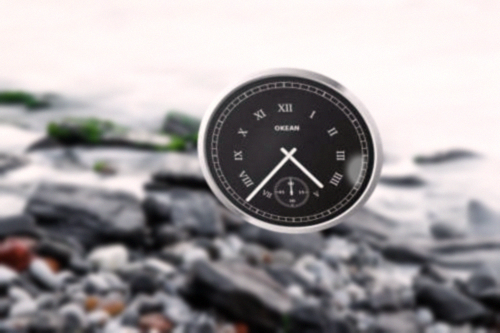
4:37
